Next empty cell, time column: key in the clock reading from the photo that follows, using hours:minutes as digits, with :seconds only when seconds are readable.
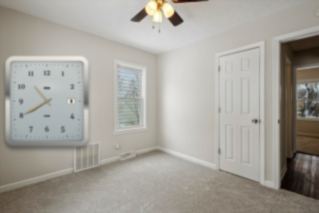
10:40
